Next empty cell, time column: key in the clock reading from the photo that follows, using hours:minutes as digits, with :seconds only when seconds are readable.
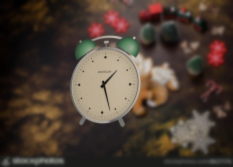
1:27
